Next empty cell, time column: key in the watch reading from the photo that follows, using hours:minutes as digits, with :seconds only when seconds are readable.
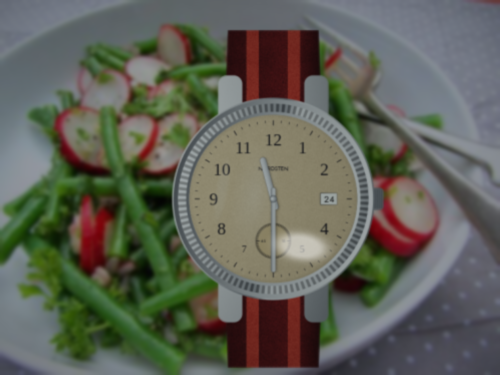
11:30
